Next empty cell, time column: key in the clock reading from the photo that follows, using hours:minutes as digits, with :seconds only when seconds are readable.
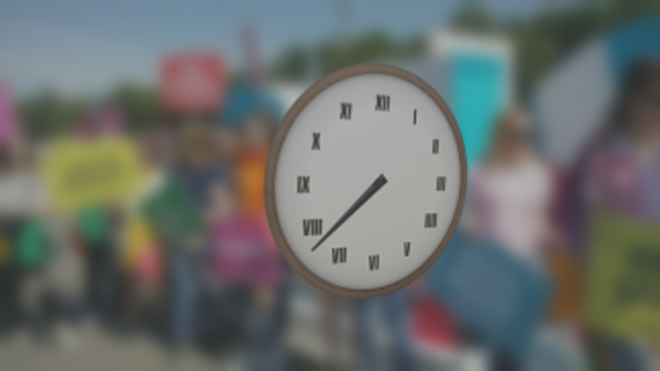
7:38
